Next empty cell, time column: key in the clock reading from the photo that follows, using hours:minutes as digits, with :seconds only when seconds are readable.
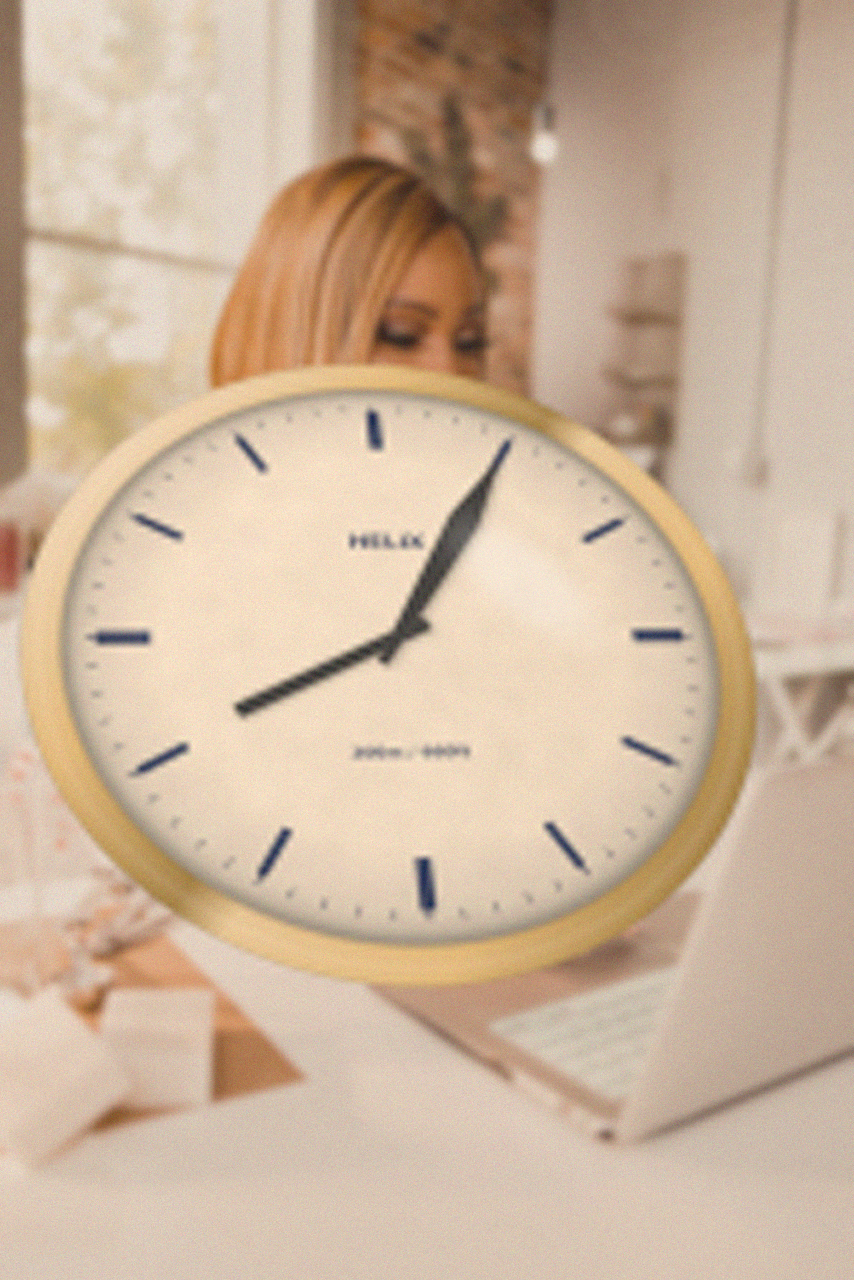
8:05
